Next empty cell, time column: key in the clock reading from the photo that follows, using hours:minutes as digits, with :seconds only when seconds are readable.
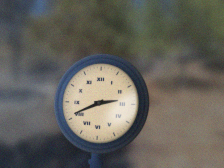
2:41
